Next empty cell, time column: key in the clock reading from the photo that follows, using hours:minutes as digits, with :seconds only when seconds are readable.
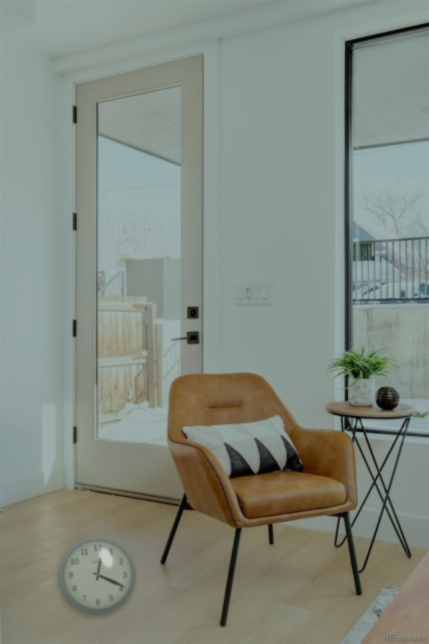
12:19
